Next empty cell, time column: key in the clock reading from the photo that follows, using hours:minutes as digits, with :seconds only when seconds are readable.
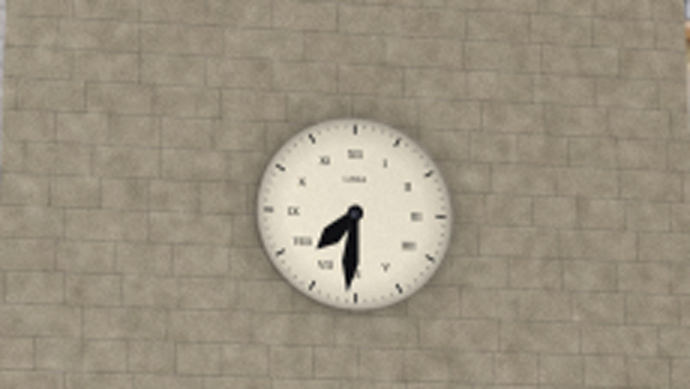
7:31
